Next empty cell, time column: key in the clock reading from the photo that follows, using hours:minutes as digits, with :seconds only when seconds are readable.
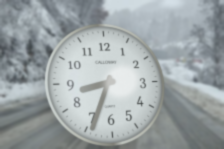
8:34
